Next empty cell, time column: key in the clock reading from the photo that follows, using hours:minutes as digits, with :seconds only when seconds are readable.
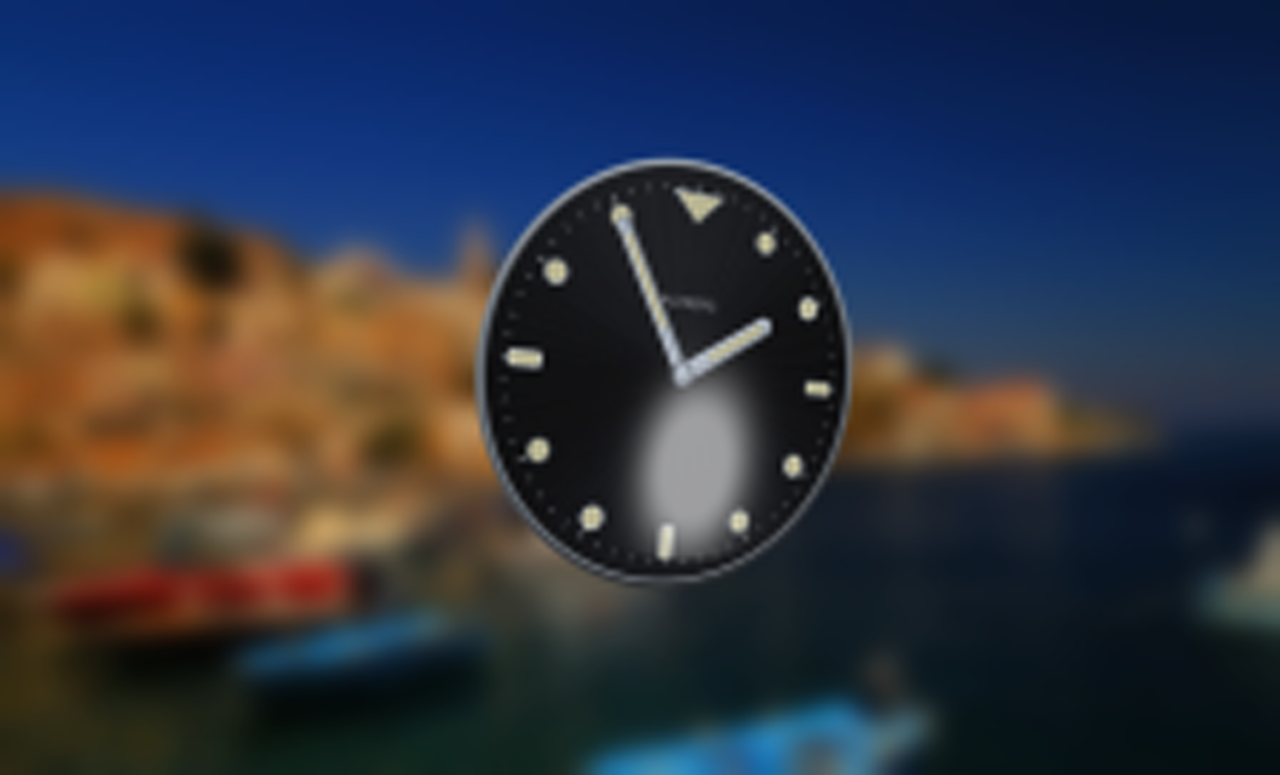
1:55
